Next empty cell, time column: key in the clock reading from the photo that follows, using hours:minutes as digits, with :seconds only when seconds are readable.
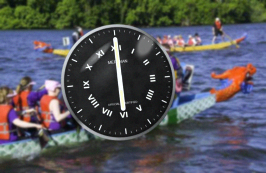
6:00
